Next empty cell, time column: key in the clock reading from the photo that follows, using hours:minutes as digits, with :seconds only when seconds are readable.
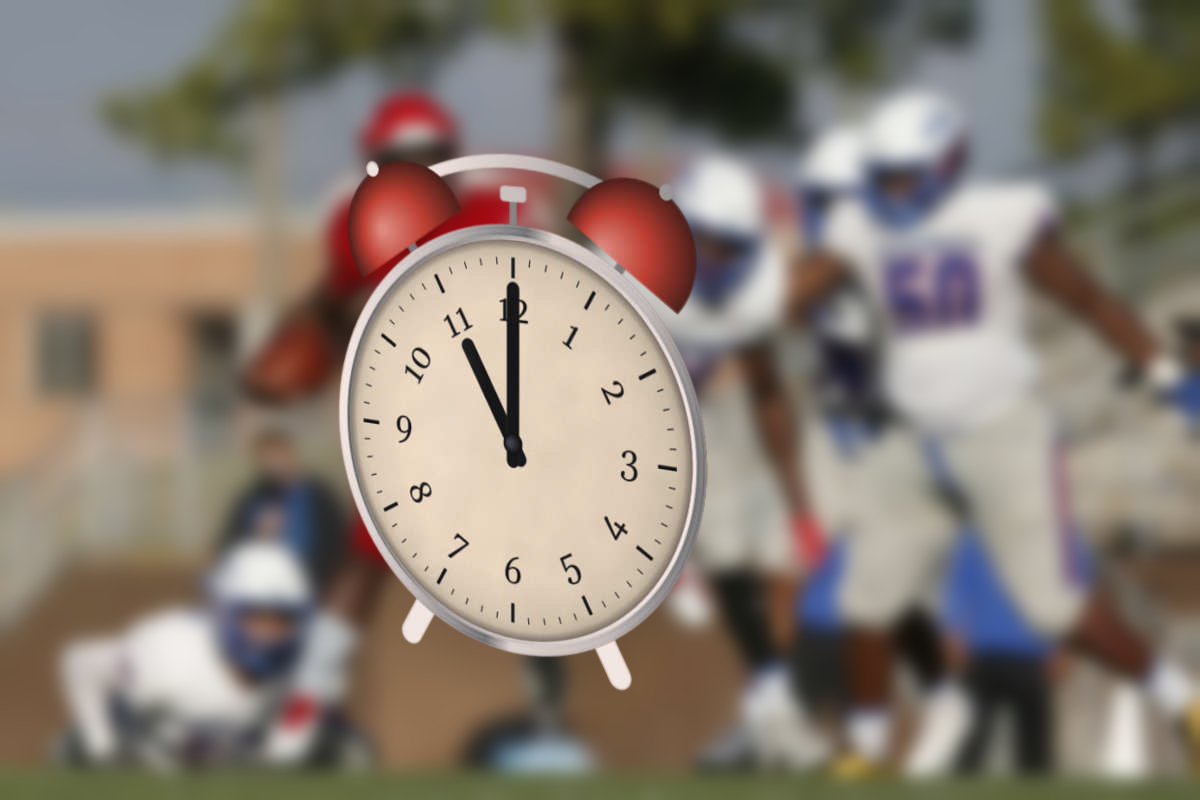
11:00
